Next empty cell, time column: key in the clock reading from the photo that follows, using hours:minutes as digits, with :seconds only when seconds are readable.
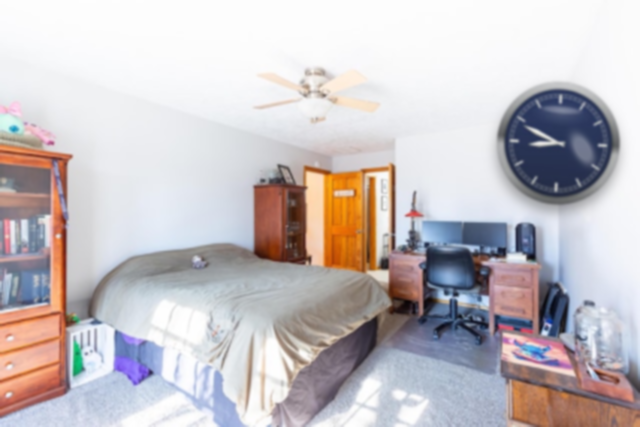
8:49
